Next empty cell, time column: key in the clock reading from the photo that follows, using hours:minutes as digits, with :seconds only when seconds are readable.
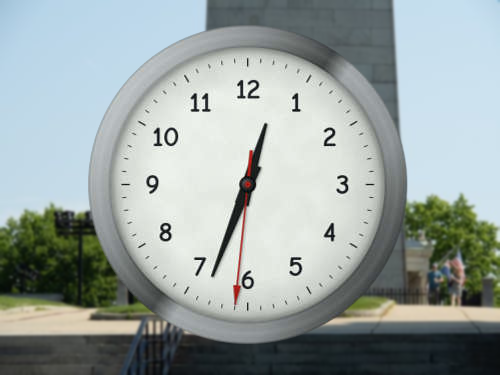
12:33:31
